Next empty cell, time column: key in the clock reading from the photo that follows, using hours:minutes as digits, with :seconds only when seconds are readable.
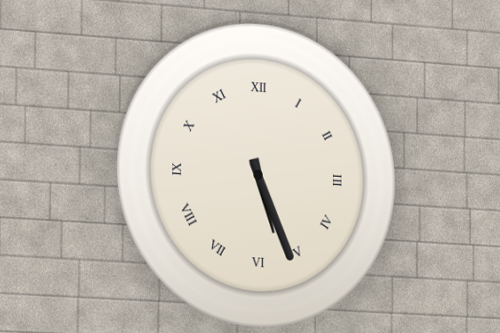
5:26
